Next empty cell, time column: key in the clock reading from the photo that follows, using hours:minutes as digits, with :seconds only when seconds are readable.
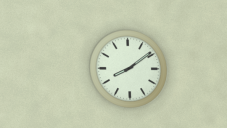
8:09
